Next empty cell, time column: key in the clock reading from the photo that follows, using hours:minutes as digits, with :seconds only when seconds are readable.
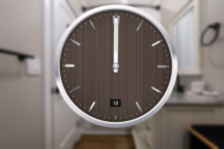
12:00
